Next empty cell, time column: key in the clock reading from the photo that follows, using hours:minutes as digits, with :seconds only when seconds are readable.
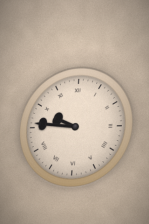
9:46
